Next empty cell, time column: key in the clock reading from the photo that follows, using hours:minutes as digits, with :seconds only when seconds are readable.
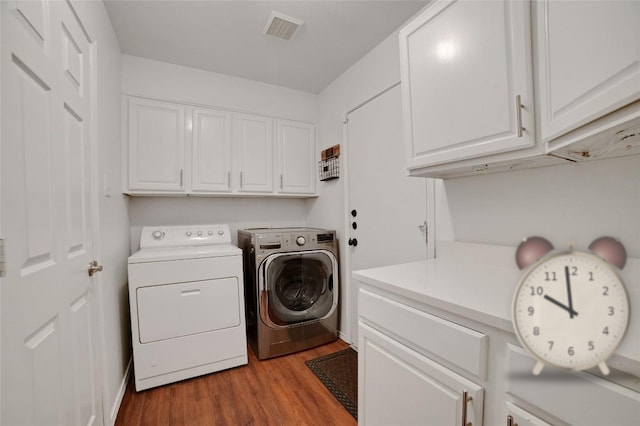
9:59
